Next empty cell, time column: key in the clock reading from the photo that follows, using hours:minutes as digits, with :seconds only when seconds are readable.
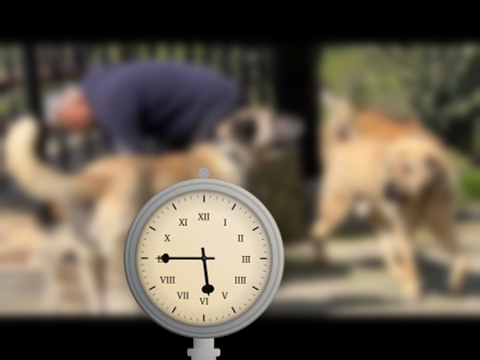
5:45
